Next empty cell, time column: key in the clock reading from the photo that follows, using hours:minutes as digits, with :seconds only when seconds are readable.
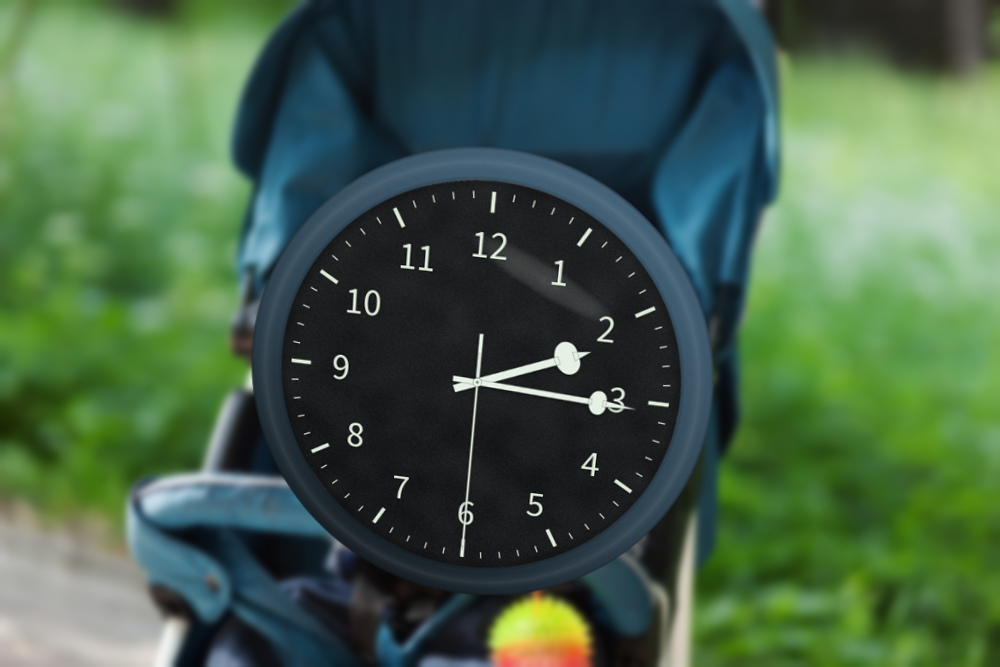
2:15:30
